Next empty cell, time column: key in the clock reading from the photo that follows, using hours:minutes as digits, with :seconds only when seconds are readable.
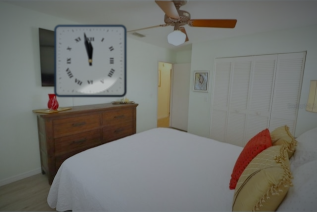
11:58
